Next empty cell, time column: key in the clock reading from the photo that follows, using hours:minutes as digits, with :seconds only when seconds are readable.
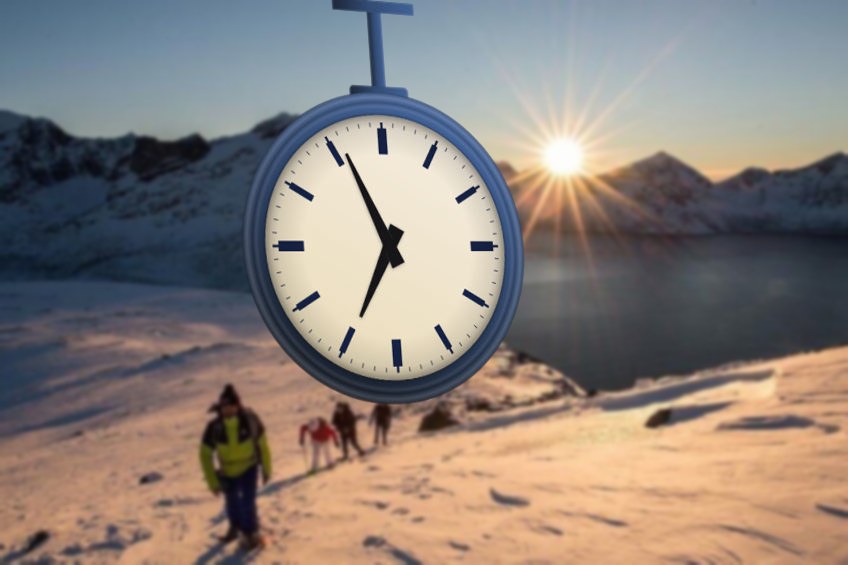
6:56
